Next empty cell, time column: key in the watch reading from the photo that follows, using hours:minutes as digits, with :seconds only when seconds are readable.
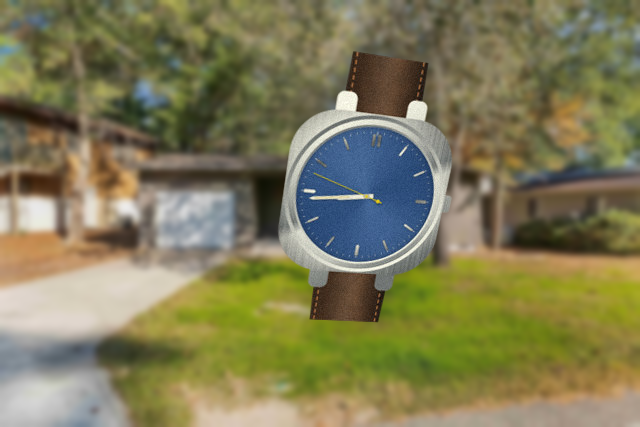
8:43:48
